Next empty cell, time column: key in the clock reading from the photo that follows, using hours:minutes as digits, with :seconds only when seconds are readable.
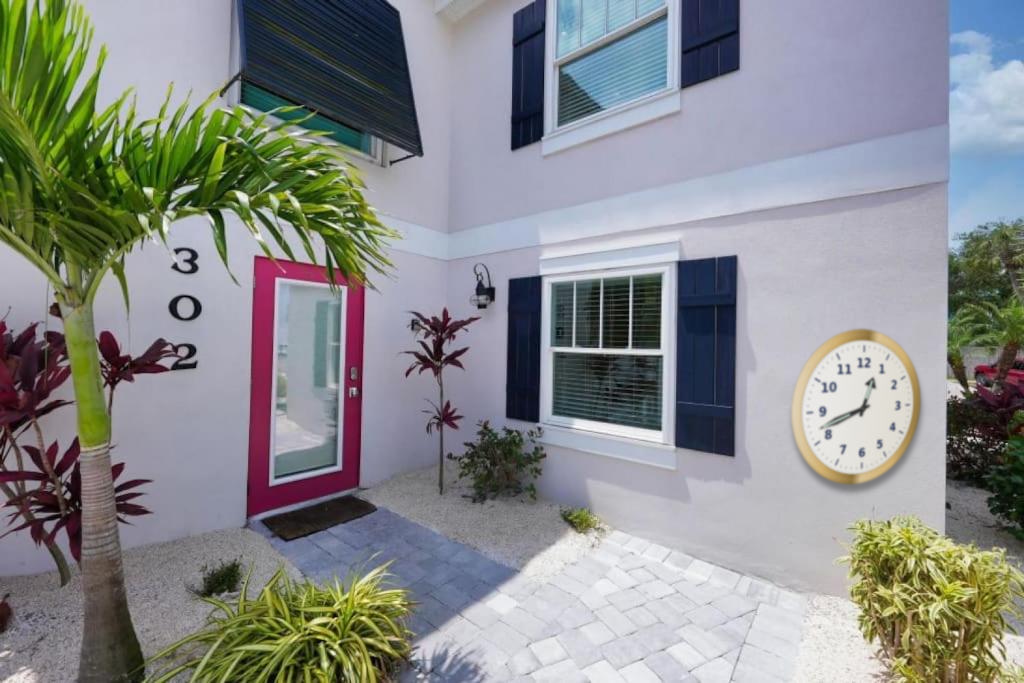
12:42
